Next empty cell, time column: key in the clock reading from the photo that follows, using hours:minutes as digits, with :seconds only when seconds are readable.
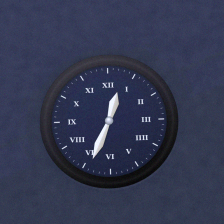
12:34
